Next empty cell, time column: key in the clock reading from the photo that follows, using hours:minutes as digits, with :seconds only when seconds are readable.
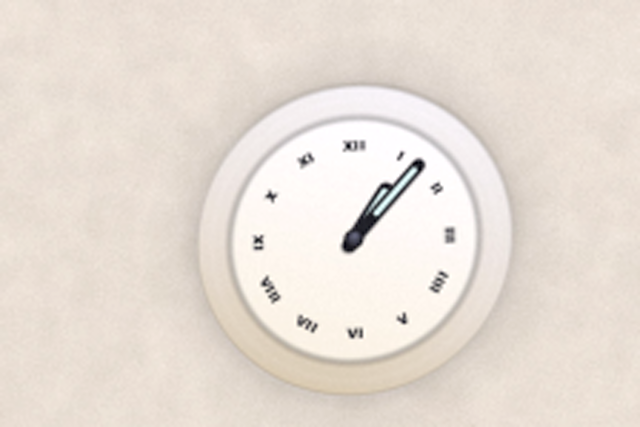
1:07
